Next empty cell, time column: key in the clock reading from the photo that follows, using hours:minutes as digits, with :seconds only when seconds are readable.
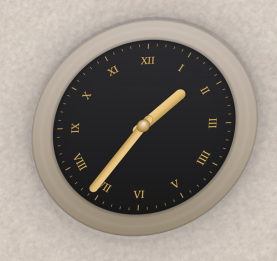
1:36
